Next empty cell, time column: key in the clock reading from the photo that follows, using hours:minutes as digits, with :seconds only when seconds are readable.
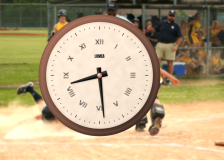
8:29
